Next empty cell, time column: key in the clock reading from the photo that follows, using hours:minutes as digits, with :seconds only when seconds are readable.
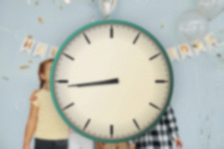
8:44
